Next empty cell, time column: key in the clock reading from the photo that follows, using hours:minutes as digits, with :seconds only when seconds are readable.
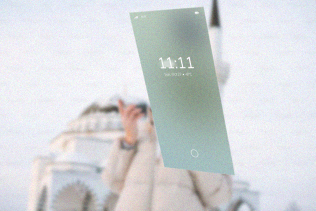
11:11
